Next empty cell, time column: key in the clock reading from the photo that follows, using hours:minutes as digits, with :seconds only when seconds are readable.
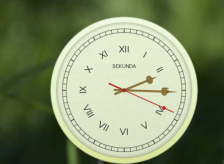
2:15:19
